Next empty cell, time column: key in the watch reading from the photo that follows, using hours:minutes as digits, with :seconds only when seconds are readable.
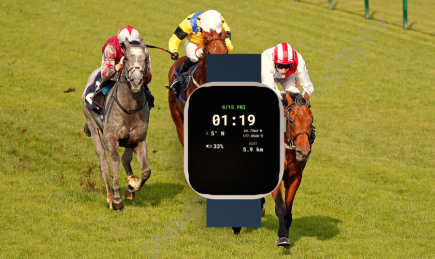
1:19
